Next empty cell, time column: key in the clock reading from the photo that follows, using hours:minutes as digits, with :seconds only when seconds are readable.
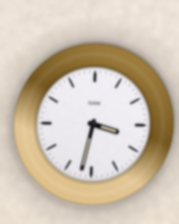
3:32
